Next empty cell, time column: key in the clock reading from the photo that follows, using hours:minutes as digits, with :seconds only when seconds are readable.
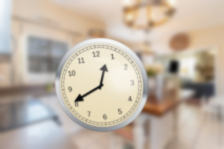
12:41
